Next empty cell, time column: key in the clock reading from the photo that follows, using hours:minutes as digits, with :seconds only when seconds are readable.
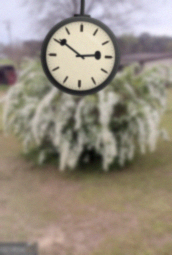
2:51
